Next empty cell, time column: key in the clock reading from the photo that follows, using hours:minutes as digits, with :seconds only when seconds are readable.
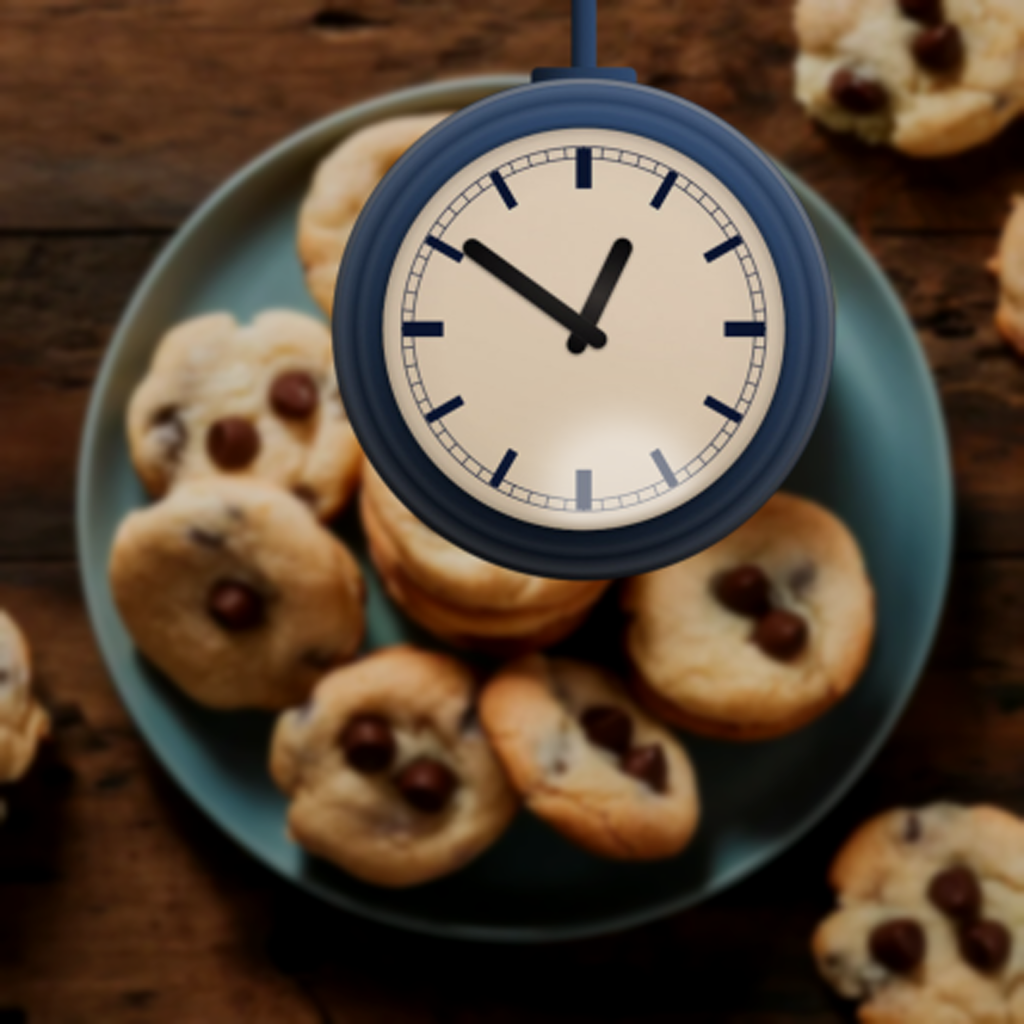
12:51
